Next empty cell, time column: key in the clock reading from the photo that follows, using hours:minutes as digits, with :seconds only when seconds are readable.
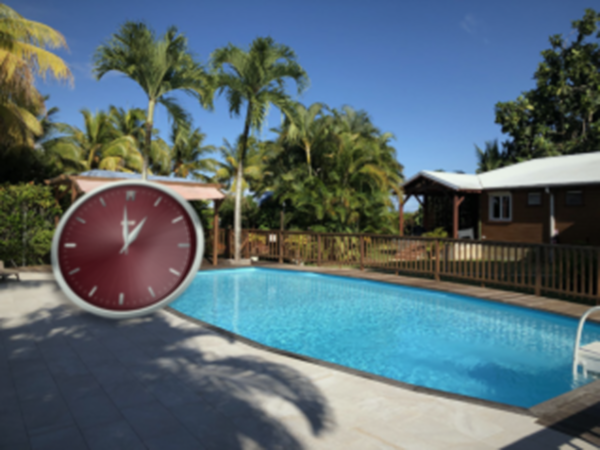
12:59
